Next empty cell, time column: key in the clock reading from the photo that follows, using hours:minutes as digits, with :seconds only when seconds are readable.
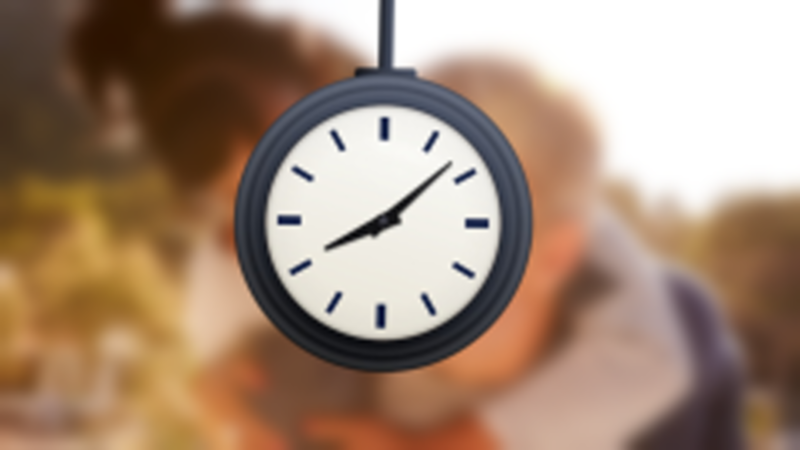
8:08
